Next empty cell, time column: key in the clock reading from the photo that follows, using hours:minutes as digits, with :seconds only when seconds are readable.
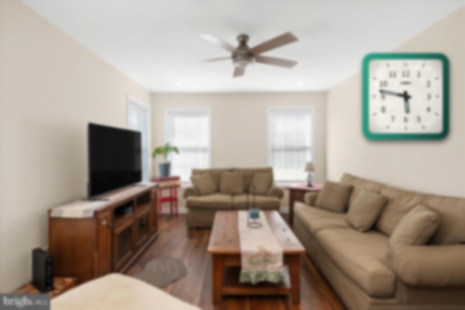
5:47
